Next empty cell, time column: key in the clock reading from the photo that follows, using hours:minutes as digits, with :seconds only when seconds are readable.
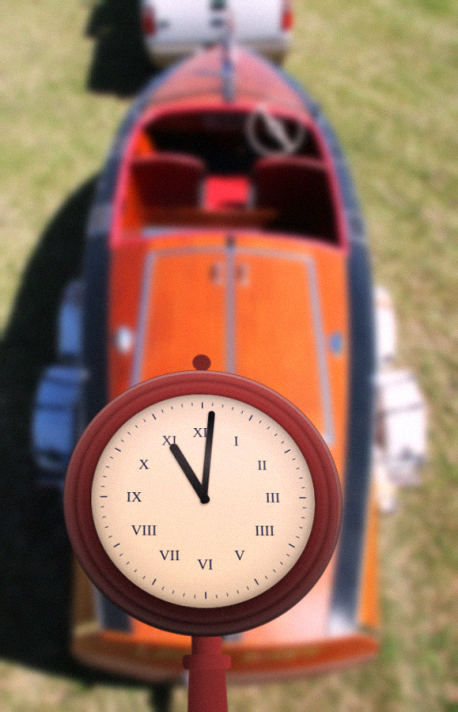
11:01
